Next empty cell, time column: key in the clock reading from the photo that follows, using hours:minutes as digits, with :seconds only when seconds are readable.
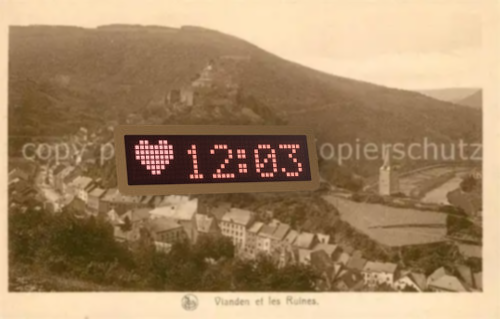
12:03
